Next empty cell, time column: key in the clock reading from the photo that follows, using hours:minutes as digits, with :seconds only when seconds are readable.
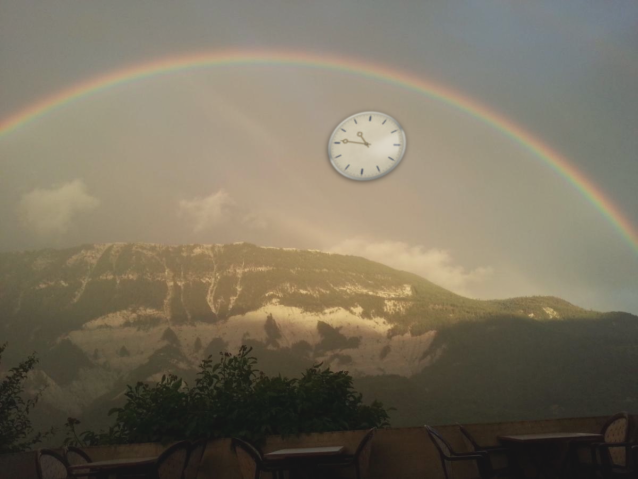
10:46
